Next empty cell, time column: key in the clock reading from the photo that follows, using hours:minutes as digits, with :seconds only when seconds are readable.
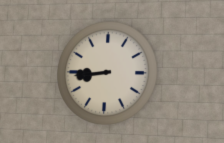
8:44
